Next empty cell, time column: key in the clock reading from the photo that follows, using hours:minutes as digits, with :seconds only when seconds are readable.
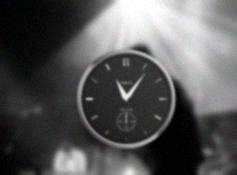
11:06
